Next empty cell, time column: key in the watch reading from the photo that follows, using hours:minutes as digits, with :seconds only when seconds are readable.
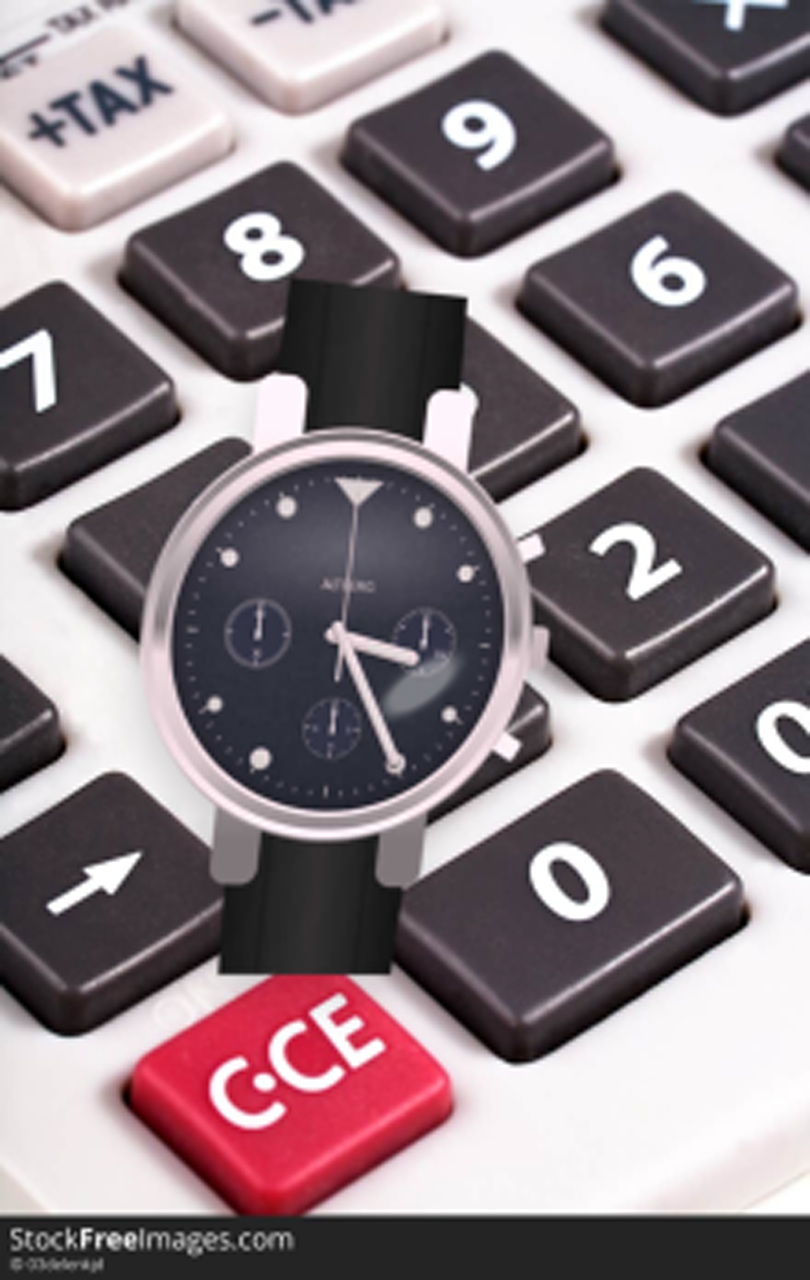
3:25
